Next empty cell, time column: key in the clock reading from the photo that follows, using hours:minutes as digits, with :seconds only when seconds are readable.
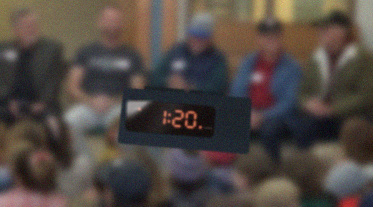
1:20
